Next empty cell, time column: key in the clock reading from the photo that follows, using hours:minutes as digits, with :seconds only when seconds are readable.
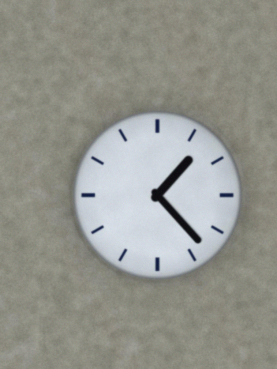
1:23
